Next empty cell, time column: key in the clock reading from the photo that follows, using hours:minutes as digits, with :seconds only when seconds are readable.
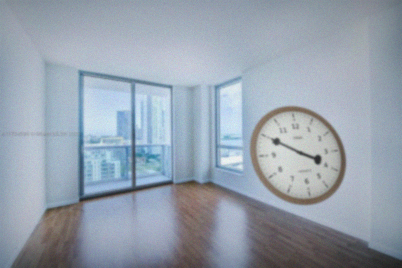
3:50
